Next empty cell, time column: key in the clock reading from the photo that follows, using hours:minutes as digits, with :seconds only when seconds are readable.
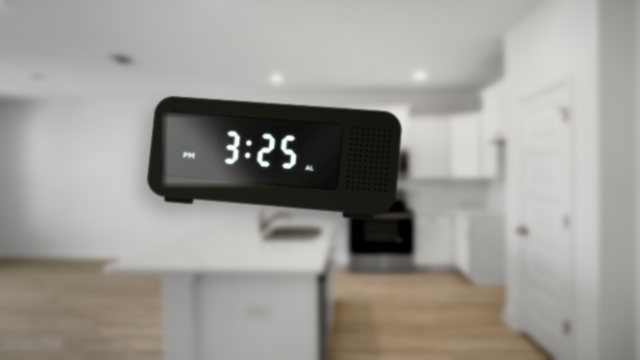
3:25
